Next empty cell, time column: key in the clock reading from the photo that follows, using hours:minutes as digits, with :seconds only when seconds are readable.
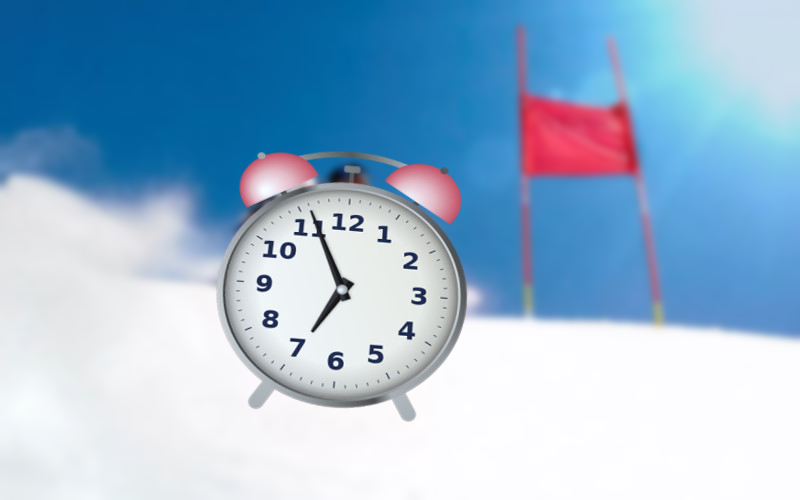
6:56
